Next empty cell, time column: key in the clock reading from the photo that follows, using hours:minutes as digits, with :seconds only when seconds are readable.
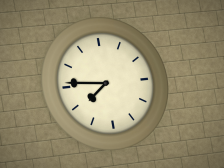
7:46
